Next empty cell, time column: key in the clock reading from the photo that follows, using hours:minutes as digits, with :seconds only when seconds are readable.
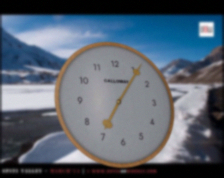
7:06
